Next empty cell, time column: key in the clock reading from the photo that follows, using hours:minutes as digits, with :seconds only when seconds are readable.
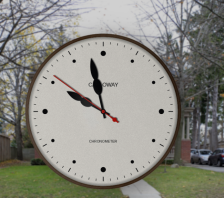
9:57:51
